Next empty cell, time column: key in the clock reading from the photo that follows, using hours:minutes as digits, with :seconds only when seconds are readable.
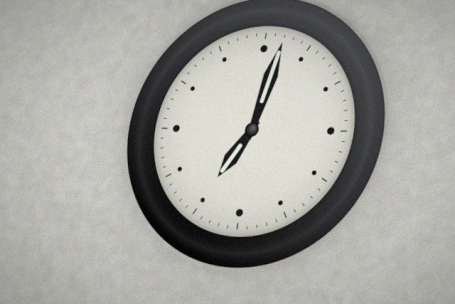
7:02
